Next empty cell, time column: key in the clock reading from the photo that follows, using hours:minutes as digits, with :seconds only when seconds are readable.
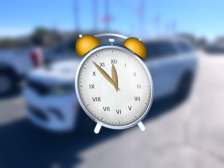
11:53
